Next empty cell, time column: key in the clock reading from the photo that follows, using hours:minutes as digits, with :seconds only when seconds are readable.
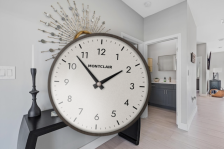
1:53
